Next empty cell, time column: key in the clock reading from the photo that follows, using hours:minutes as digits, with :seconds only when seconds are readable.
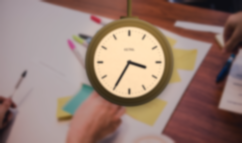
3:35
